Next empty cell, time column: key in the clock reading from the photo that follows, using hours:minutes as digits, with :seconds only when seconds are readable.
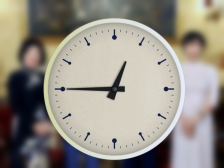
12:45
